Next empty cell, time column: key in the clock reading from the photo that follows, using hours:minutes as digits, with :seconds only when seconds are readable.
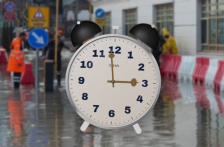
2:59
